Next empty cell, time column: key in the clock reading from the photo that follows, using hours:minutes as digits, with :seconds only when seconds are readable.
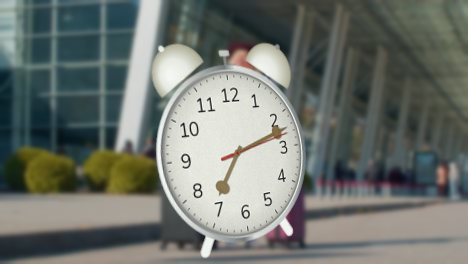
7:12:13
